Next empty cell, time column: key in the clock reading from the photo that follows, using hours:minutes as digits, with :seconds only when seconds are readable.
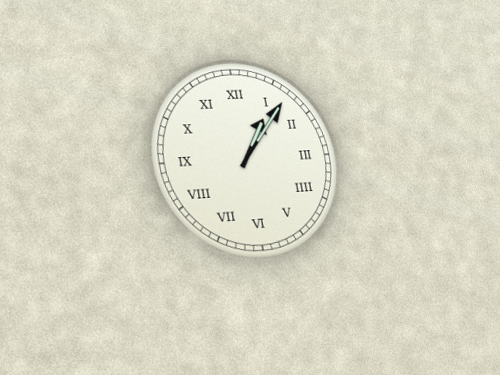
1:07
